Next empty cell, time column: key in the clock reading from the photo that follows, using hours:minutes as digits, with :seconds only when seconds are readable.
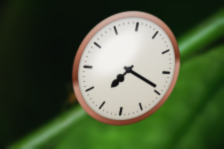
7:19
